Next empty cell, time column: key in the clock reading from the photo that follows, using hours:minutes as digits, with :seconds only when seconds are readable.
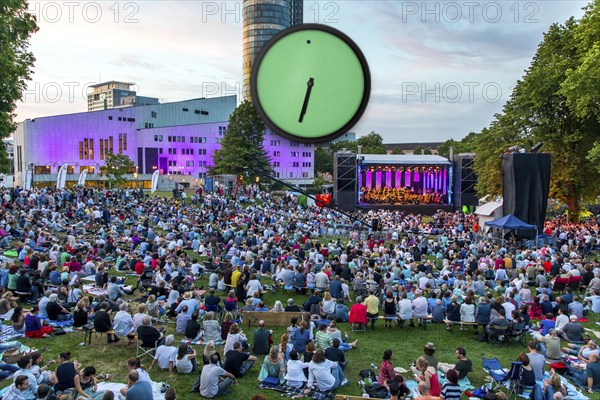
6:33
